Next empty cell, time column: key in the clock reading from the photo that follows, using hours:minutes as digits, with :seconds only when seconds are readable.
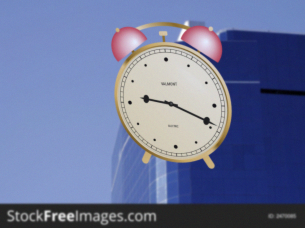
9:19
